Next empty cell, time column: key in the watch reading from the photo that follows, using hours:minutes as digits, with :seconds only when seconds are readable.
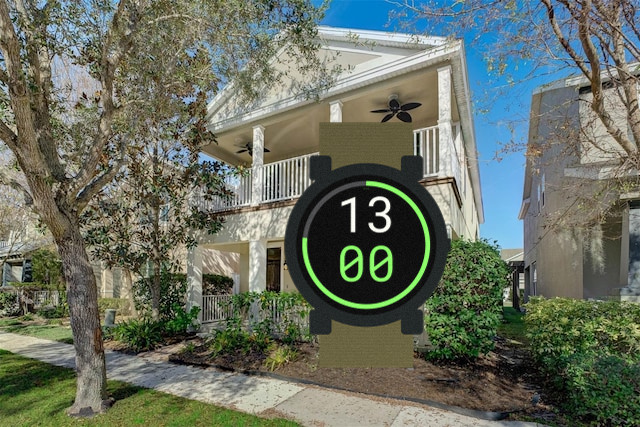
13:00
